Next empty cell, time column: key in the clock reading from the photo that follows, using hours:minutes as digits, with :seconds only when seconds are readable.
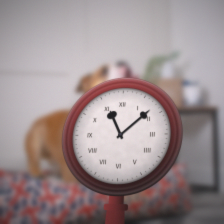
11:08
